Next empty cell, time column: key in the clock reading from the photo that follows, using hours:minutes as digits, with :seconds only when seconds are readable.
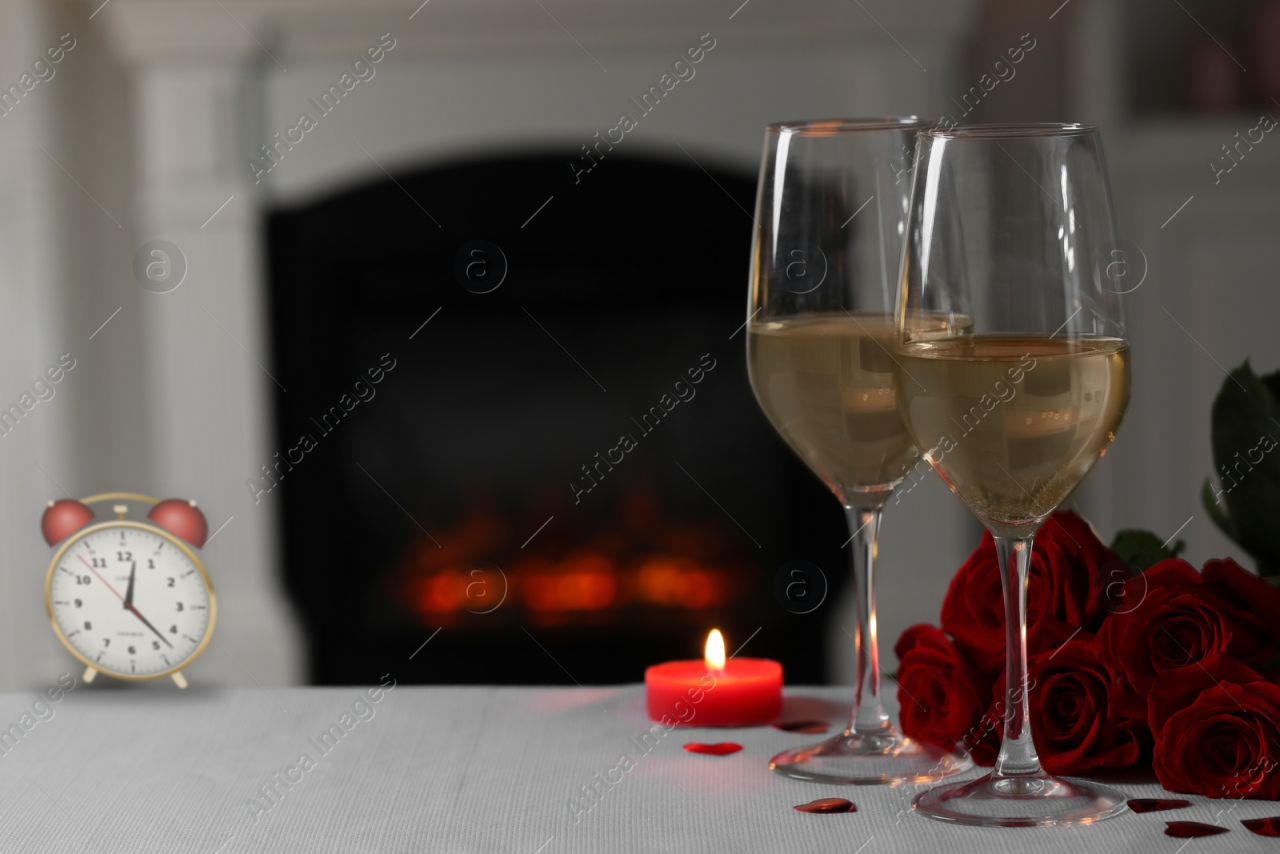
12:22:53
